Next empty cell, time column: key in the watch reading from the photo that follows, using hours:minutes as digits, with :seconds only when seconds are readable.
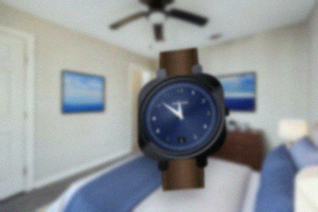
11:52
